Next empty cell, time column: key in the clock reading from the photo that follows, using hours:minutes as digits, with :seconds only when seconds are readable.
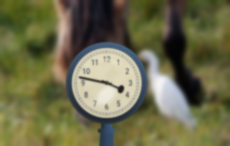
3:47
